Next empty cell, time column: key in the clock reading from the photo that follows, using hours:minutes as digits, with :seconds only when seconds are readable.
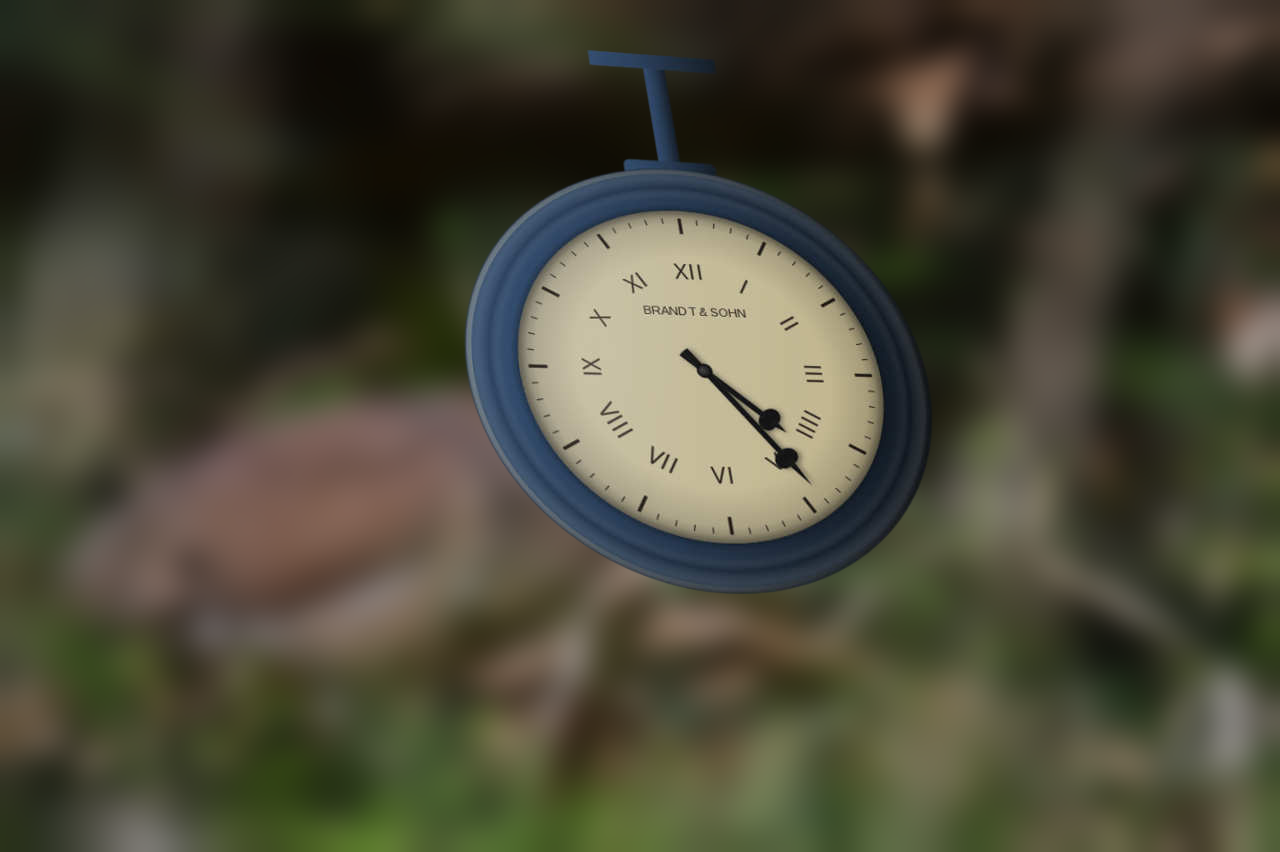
4:24
